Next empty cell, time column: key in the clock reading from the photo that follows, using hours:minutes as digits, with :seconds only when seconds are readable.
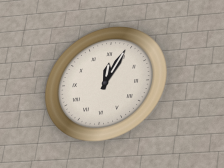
12:04
